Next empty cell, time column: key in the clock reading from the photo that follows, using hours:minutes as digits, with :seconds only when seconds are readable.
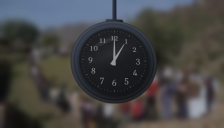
1:00
